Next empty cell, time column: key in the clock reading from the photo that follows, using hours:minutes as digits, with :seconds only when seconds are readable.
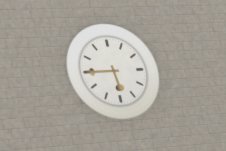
5:45
